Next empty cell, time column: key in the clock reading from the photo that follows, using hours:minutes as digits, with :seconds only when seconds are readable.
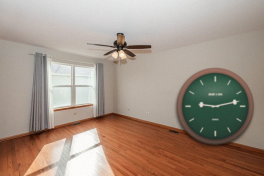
9:13
